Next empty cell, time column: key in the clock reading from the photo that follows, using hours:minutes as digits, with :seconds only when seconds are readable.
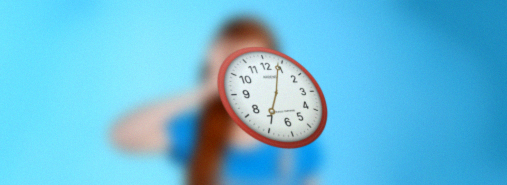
7:04
